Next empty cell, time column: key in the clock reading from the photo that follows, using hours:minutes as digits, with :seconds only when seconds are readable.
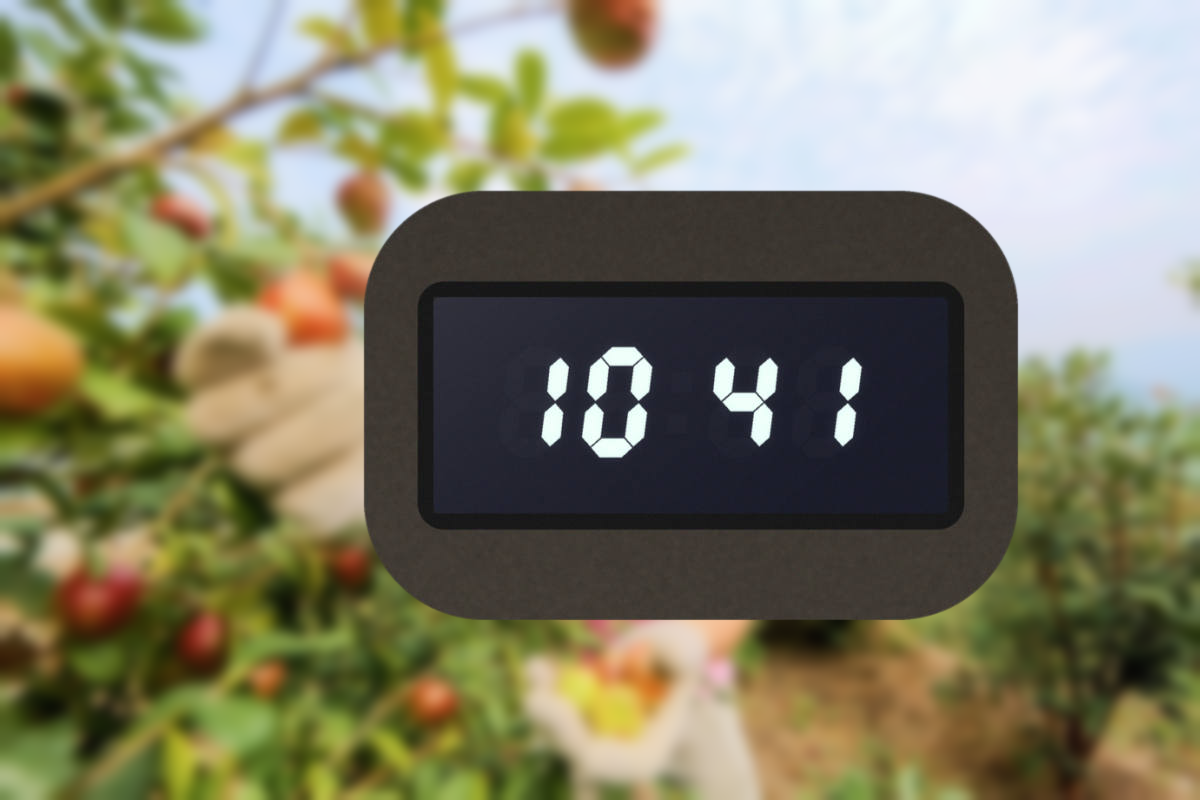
10:41
